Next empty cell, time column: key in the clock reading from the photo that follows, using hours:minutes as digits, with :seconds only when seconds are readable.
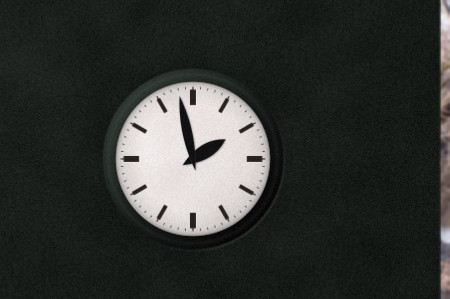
1:58
